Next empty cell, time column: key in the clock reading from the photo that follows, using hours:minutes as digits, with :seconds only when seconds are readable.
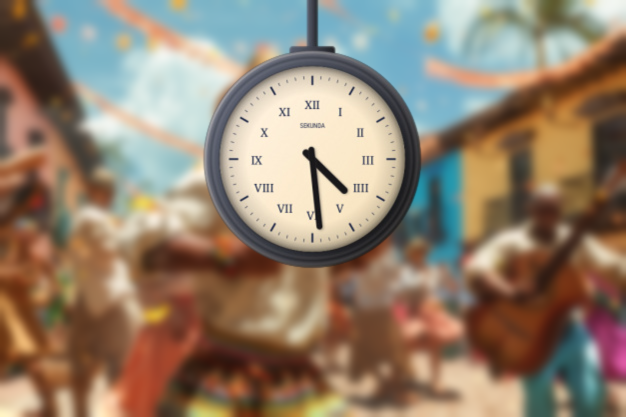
4:29
